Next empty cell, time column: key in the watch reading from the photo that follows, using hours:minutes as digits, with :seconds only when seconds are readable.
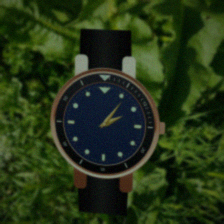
2:06
